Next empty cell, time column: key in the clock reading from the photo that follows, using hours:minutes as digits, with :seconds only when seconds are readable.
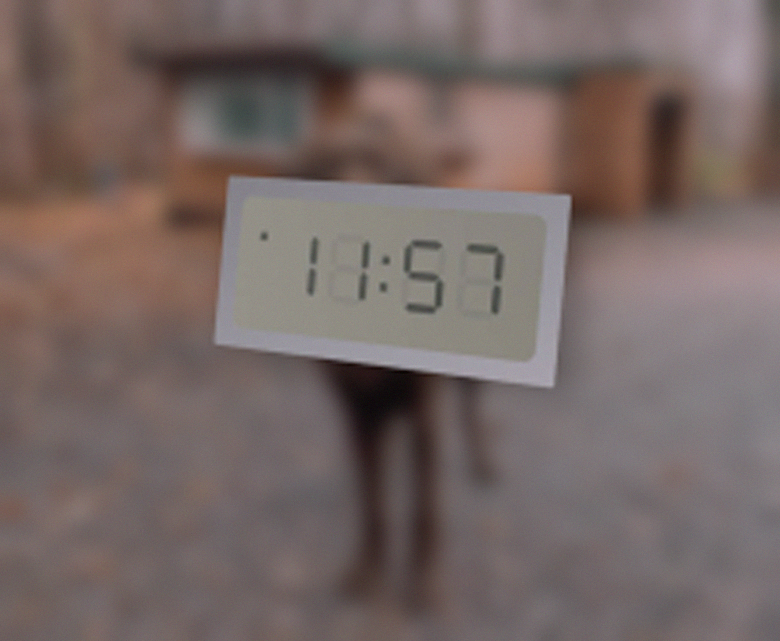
11:57
